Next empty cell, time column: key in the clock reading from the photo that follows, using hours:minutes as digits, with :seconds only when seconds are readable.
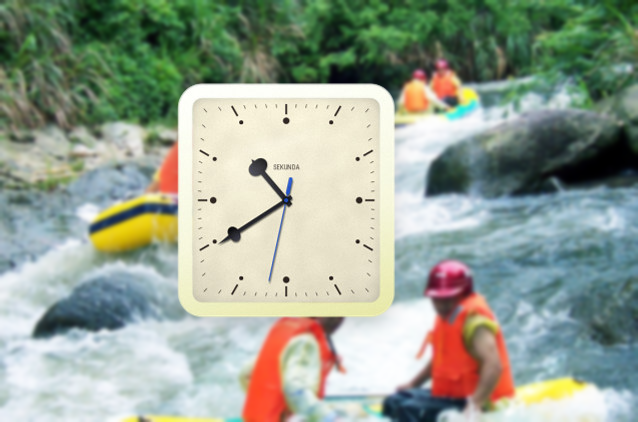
10:39:32
